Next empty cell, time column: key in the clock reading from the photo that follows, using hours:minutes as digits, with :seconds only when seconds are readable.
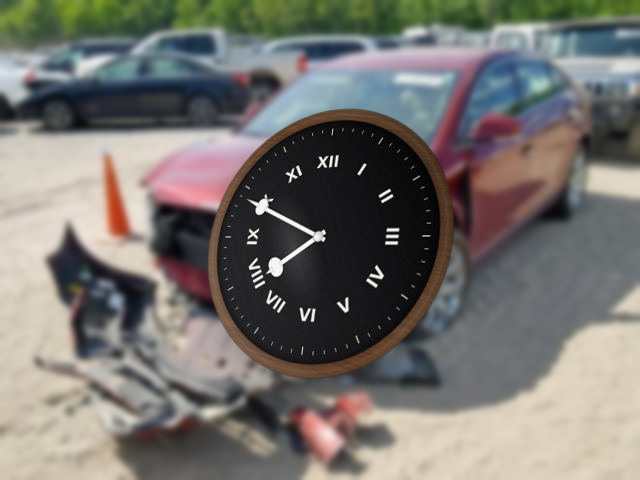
7:49
